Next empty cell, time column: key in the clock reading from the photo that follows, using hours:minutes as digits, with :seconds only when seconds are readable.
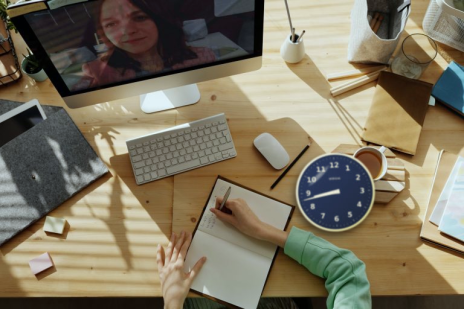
8:43
